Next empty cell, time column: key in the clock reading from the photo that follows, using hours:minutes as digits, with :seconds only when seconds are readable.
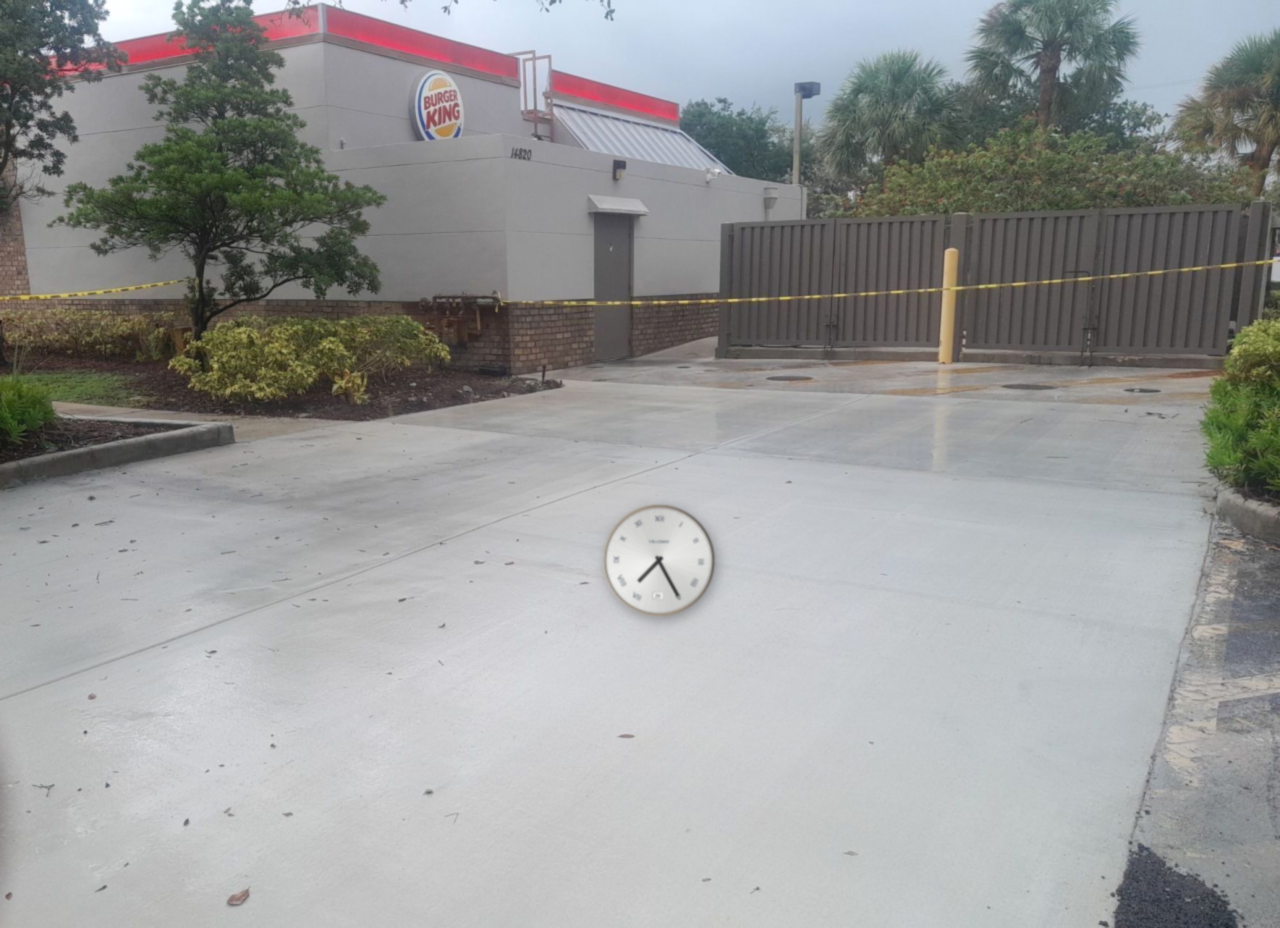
7:25
